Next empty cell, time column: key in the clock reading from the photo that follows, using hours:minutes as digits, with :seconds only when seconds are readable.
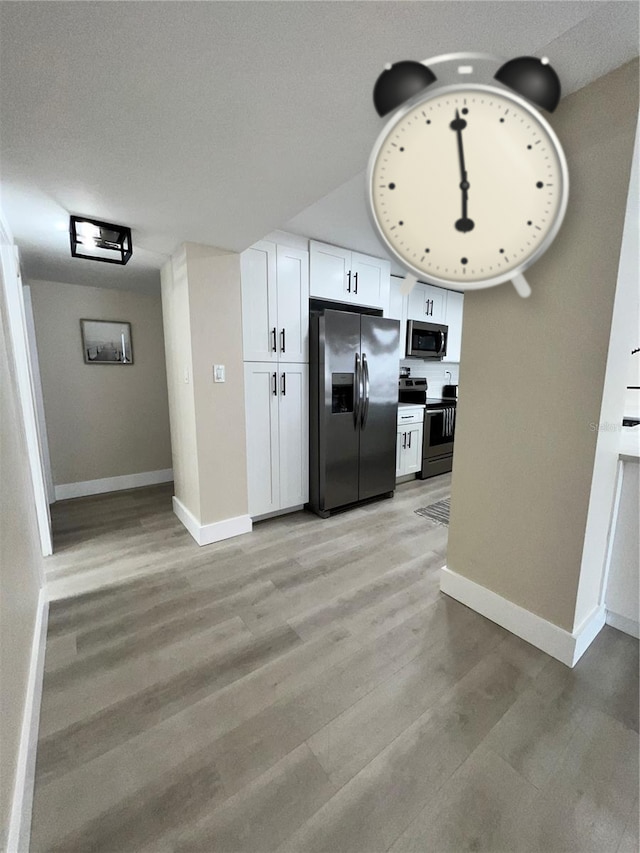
5:59
